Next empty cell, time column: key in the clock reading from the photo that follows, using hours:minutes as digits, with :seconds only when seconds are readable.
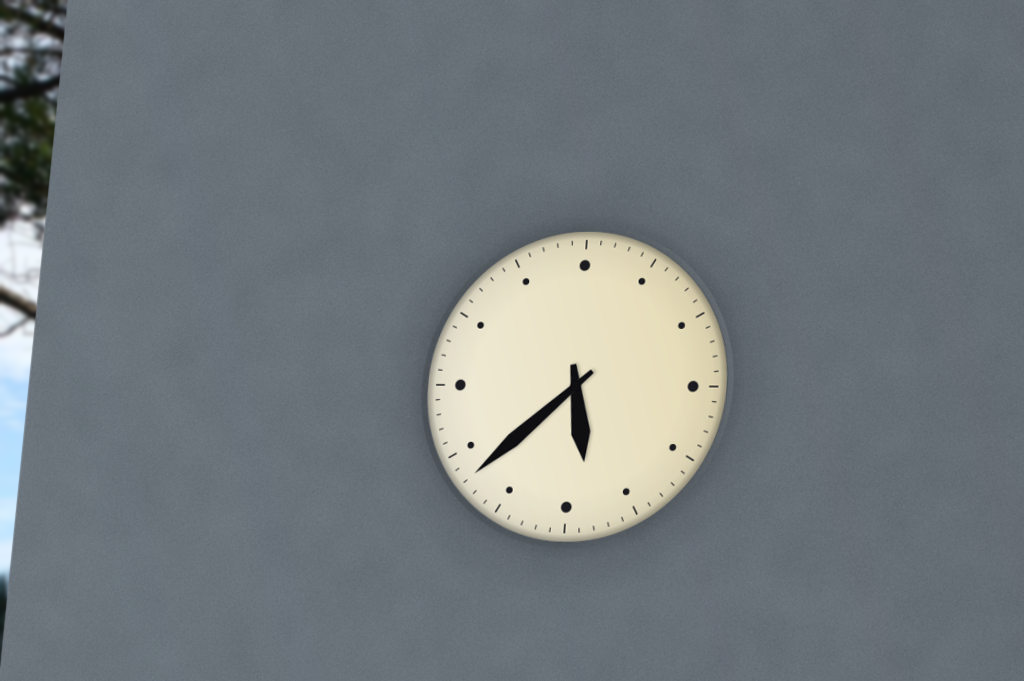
5:38
